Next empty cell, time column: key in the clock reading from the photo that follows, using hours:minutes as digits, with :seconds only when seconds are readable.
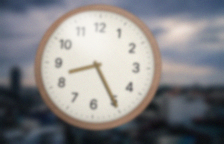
8:25
